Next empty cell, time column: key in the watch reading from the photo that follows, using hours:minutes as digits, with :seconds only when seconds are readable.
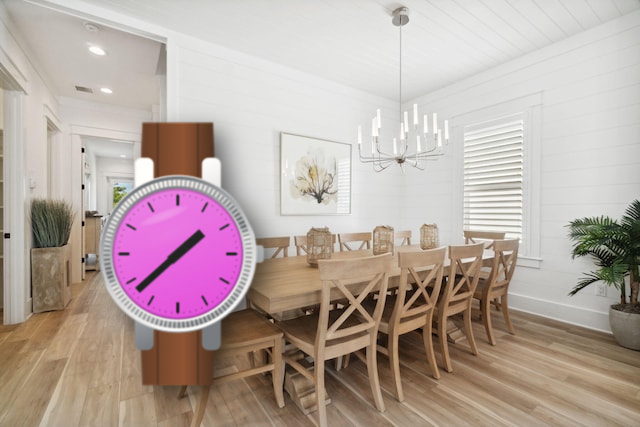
1:38
